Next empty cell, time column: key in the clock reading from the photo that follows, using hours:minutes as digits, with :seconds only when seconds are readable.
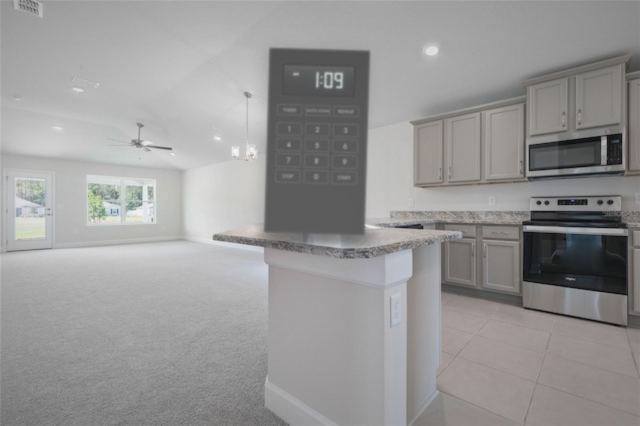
1:09
